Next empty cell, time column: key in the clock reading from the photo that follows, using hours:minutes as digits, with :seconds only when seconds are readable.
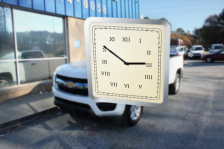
2:51
